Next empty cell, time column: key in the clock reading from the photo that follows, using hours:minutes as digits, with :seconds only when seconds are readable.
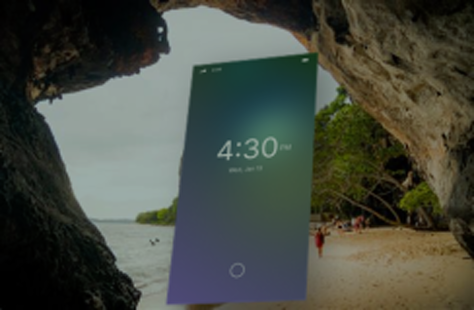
4:30
